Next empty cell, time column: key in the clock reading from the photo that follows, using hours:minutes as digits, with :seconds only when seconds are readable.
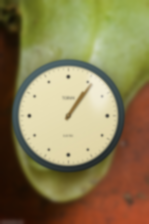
1:06
